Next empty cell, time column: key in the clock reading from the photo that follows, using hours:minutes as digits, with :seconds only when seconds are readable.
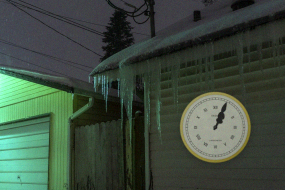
1:04
